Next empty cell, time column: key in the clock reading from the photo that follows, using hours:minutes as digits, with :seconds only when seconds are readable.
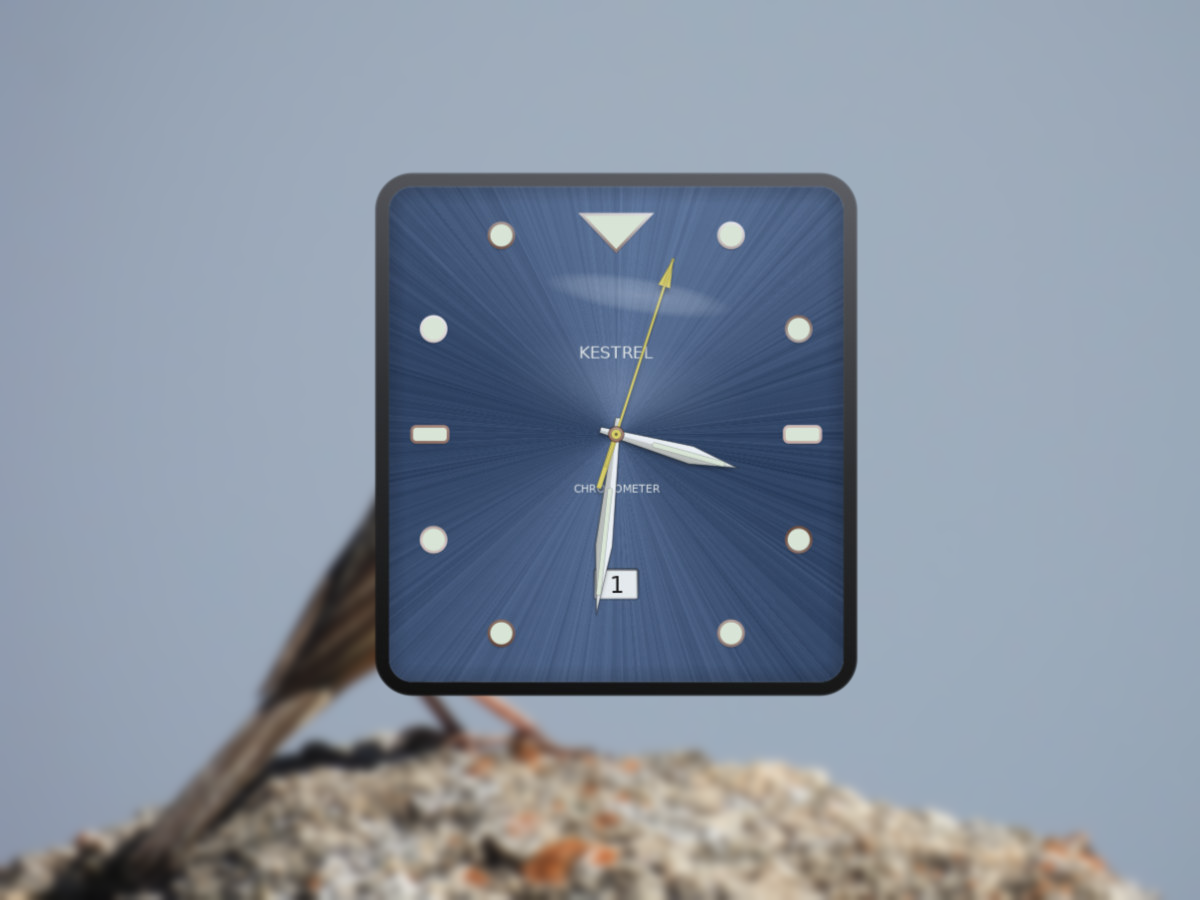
3:31:03
